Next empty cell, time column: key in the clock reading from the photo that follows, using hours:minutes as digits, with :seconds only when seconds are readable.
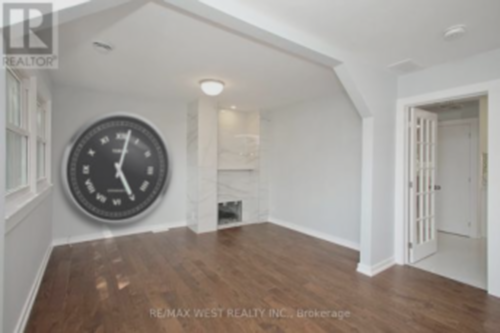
5:02
